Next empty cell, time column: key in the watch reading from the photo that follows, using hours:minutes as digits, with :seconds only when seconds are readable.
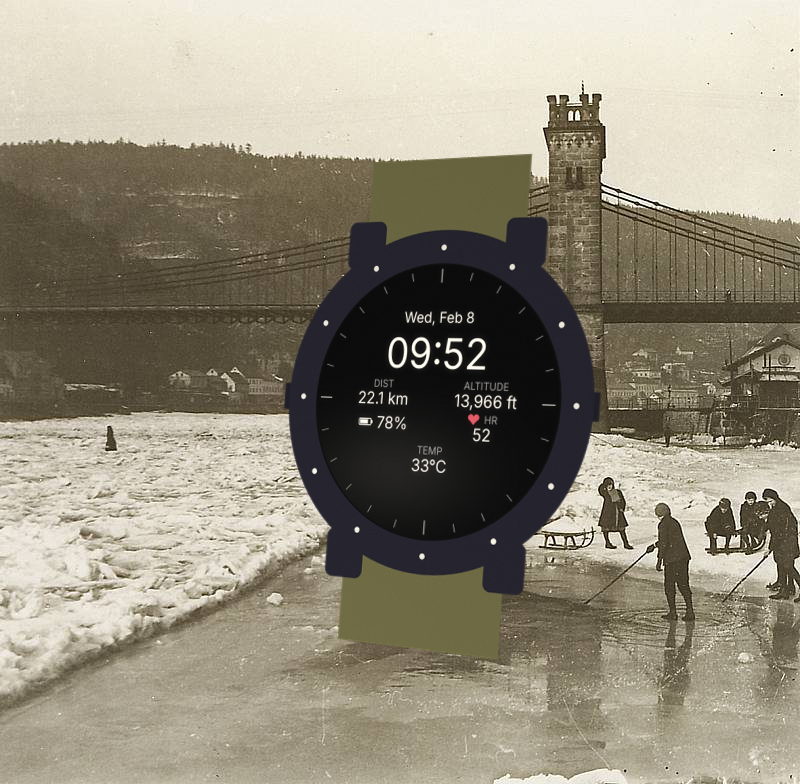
9:52
